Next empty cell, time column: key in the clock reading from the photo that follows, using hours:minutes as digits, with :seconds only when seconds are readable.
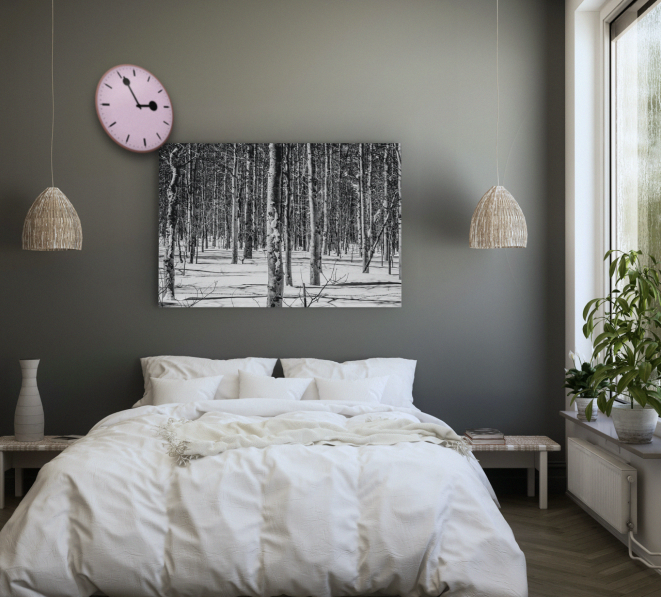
2:56
